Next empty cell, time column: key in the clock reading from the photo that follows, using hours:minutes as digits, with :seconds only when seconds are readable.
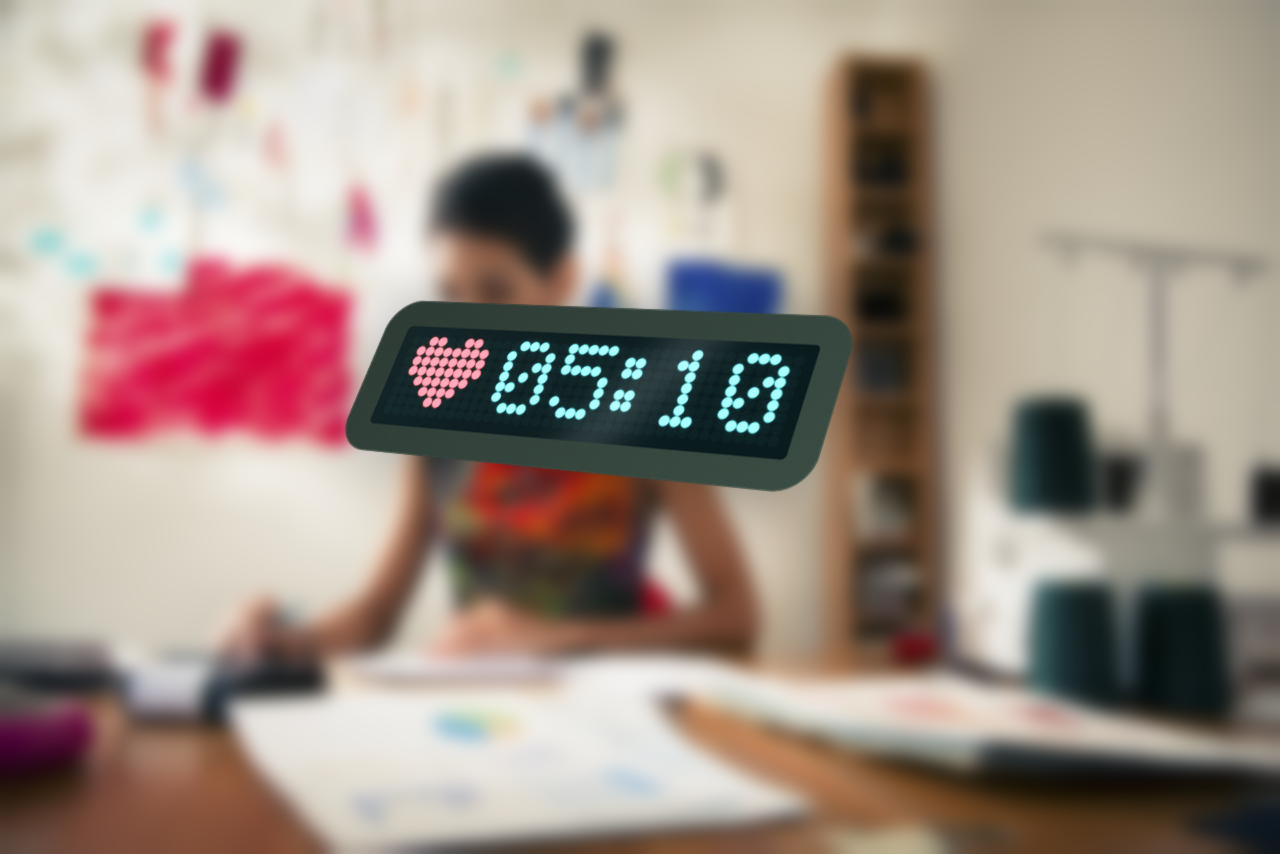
5:10
